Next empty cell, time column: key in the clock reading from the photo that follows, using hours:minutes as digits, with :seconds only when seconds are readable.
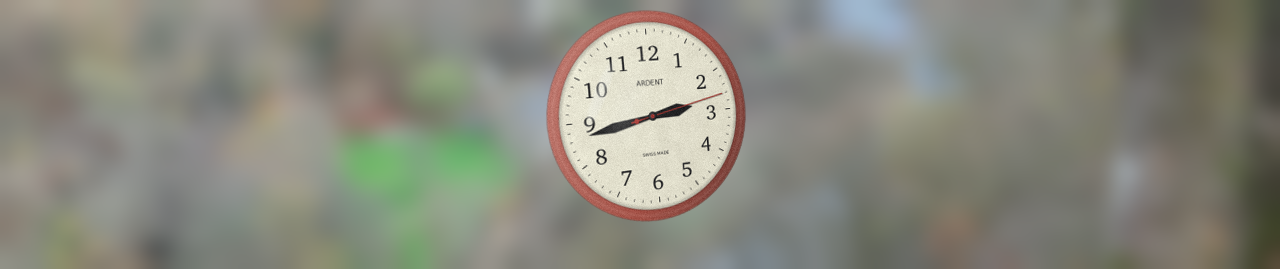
2:43:13
